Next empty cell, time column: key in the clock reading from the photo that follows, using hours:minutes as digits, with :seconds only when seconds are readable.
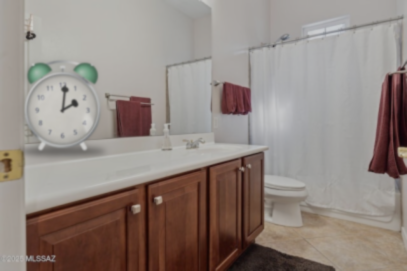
2:01
